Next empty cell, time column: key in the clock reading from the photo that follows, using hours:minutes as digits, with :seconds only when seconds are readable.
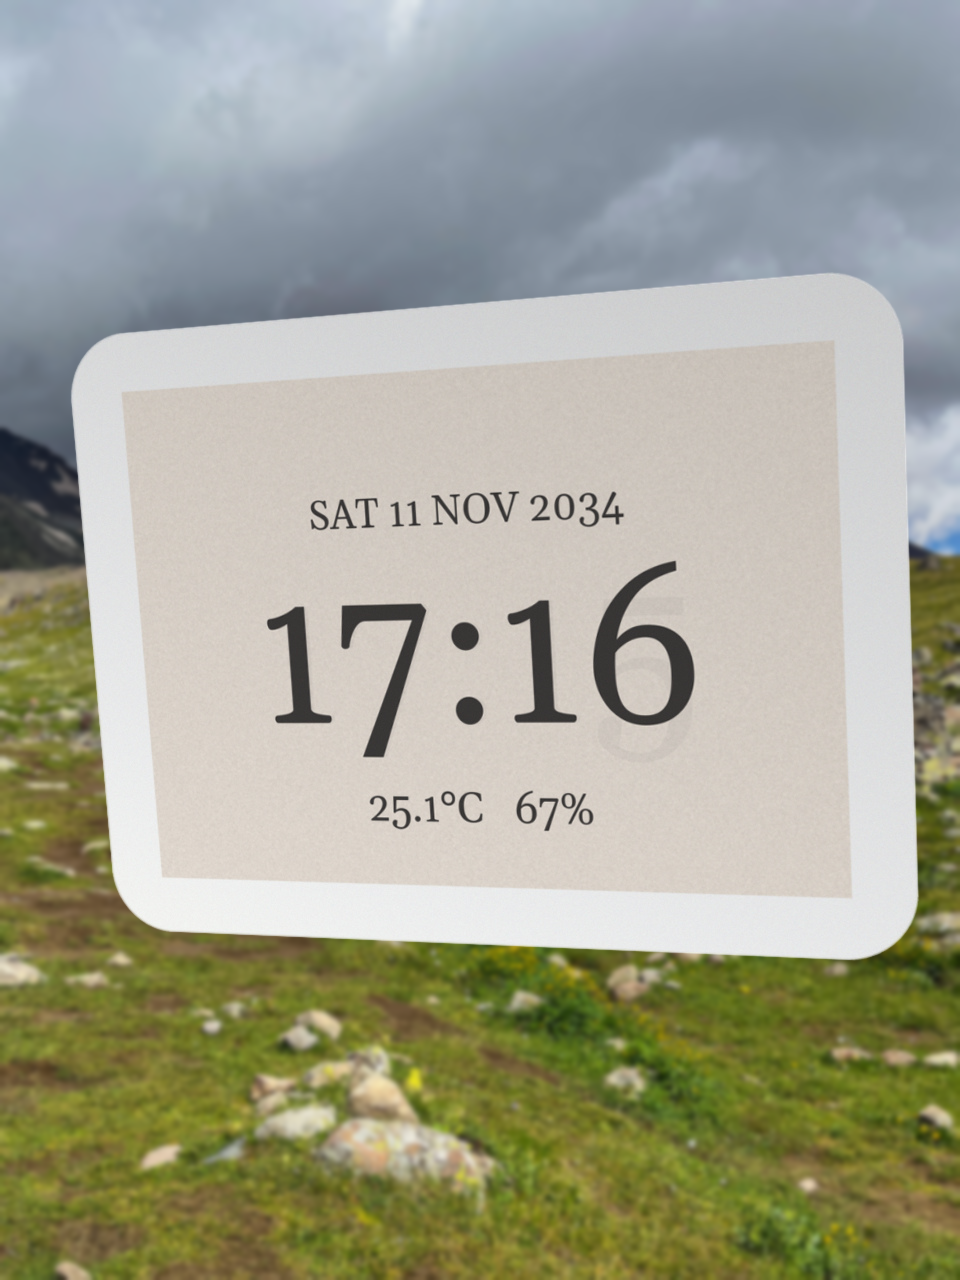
17:16
